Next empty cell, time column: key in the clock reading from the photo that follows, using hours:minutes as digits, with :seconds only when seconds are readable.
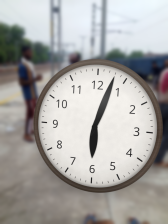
6:03
